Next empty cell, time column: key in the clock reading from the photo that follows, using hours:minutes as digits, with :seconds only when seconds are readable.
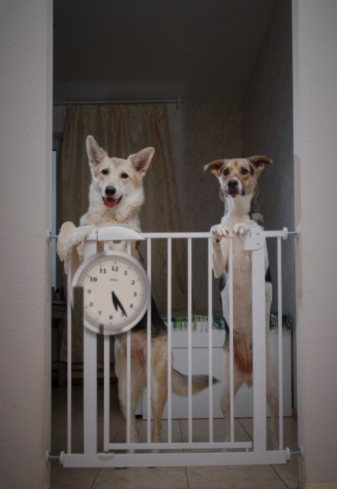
5:24
